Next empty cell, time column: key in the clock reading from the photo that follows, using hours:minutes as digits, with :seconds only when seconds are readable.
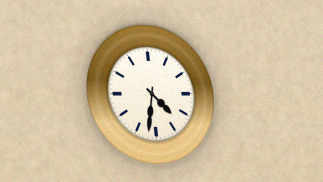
4:32
